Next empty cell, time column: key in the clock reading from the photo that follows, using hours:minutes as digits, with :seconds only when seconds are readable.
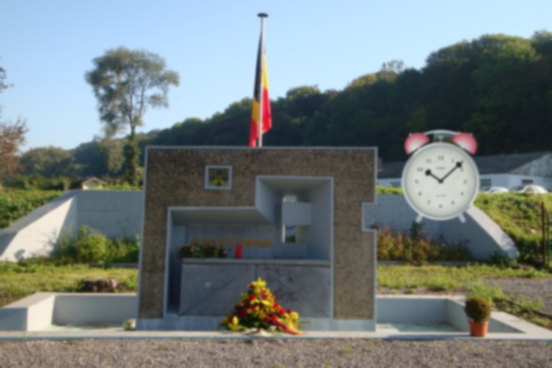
10:08
